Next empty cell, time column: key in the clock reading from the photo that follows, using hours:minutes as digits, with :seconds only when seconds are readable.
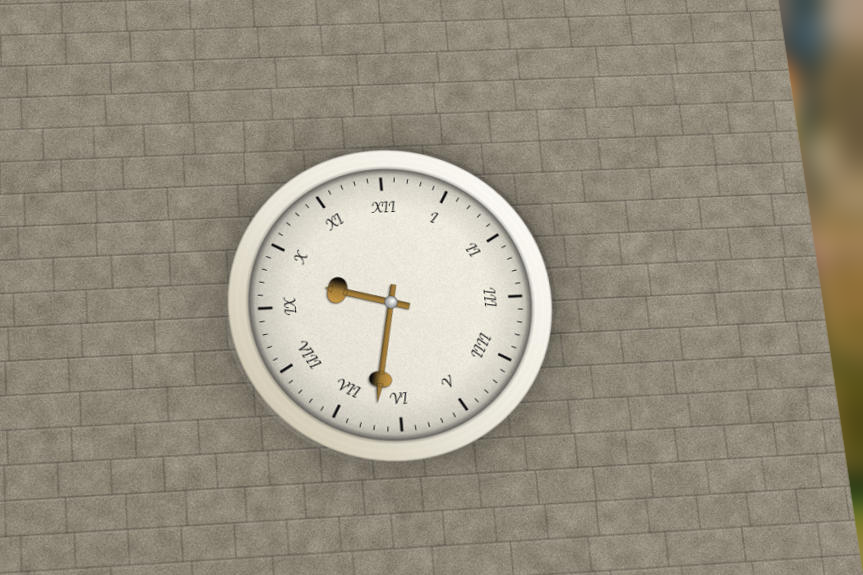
9:32
